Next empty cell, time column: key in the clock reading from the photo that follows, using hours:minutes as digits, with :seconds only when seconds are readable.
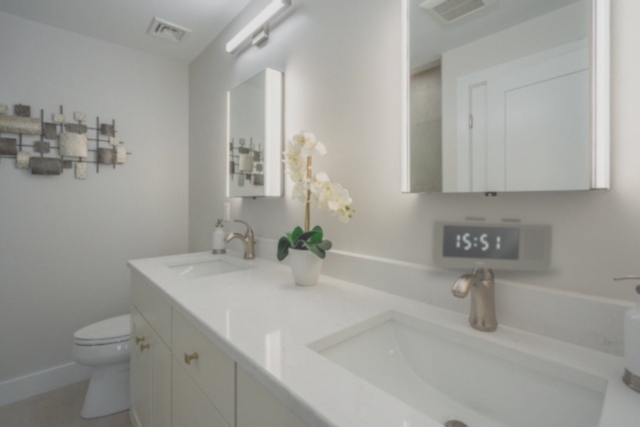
15:51
